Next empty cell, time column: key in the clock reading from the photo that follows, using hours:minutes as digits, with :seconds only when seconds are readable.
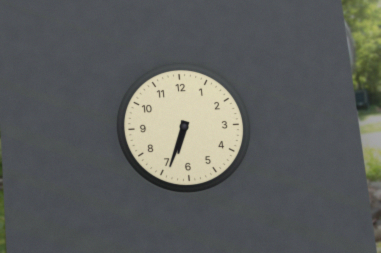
6:34
